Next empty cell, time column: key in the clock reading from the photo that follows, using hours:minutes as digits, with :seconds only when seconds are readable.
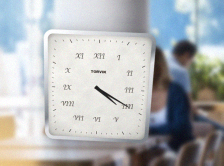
4:20
